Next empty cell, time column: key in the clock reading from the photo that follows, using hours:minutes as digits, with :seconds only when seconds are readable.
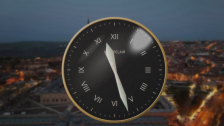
11:27
